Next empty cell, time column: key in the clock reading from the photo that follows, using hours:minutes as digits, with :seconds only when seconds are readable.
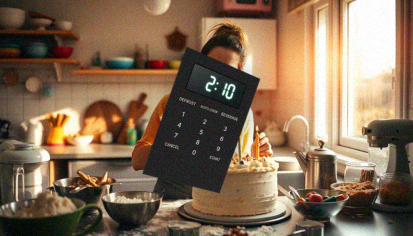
2:10
